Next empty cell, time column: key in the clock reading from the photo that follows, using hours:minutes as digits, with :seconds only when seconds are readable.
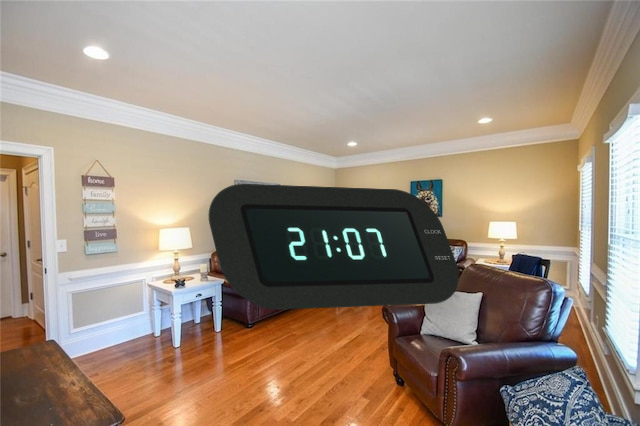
21:07
